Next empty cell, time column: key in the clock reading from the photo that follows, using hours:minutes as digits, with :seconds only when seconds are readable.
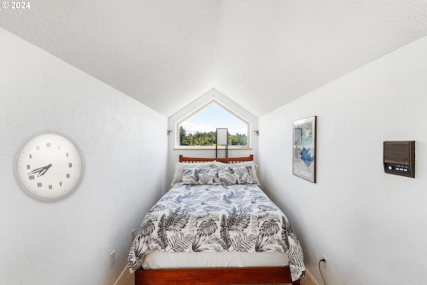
7:42
